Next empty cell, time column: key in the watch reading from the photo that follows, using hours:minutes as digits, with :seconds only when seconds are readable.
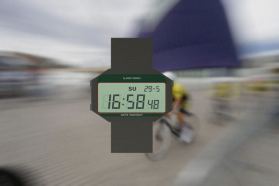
16:58:48
